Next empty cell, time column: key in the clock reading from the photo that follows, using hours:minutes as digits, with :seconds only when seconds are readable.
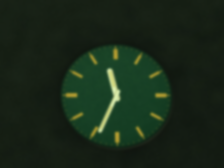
11:34
